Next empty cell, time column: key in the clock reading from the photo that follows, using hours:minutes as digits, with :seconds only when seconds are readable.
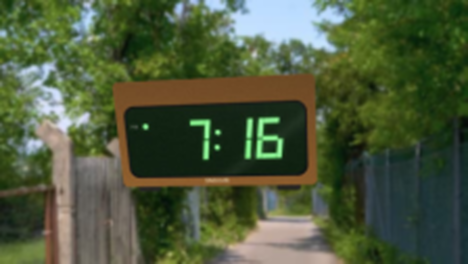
7:16
